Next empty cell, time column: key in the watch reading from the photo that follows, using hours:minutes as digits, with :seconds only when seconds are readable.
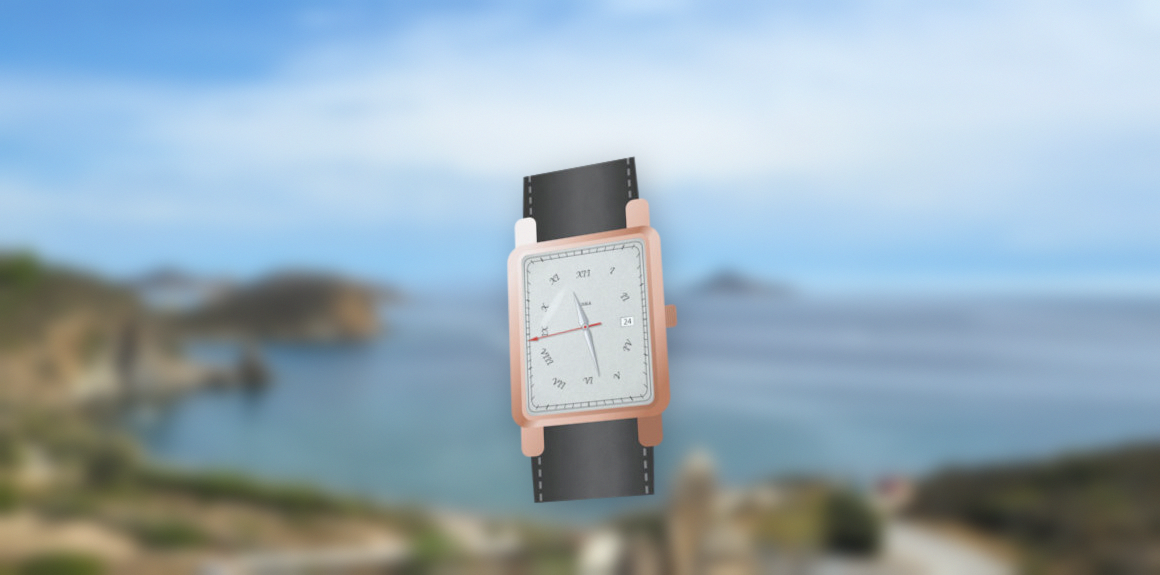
11:27:44
